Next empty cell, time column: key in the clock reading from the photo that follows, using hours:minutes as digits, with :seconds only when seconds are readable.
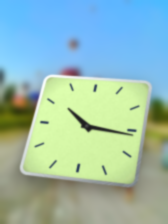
10:16
